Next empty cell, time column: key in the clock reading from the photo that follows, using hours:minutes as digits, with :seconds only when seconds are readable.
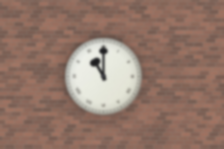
11:00
